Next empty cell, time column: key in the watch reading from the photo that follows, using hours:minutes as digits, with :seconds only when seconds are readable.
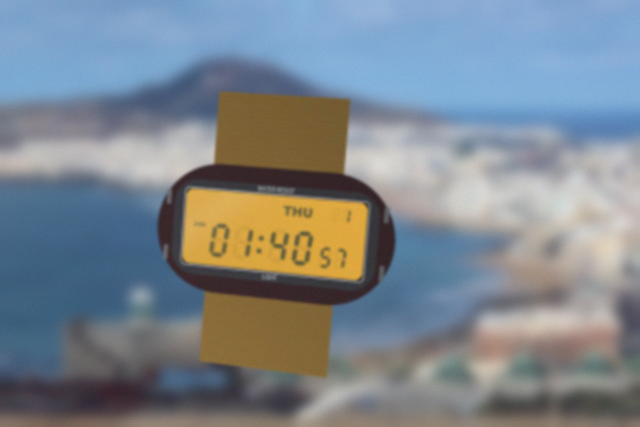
1:40:57
